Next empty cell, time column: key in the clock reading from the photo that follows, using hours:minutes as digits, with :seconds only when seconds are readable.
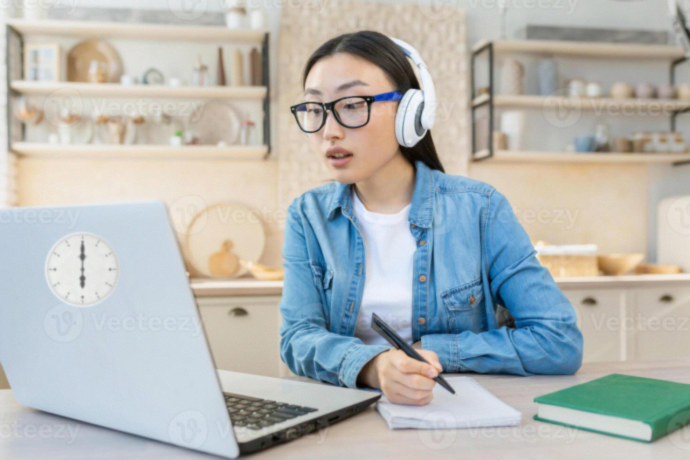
6:00
